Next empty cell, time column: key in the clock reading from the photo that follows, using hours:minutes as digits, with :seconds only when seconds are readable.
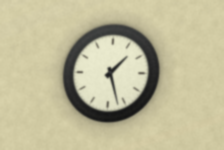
1:27
